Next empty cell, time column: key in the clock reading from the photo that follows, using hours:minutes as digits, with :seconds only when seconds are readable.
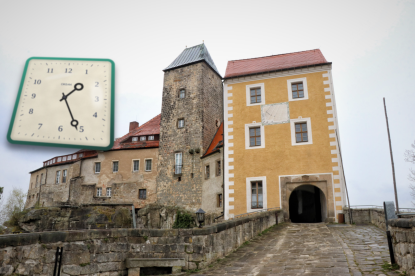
1:26
